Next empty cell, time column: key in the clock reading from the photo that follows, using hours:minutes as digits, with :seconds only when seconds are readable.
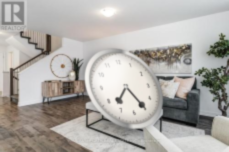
7:25
